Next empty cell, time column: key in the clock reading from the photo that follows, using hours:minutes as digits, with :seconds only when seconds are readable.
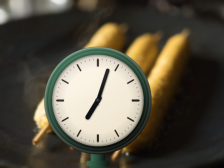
7:03
